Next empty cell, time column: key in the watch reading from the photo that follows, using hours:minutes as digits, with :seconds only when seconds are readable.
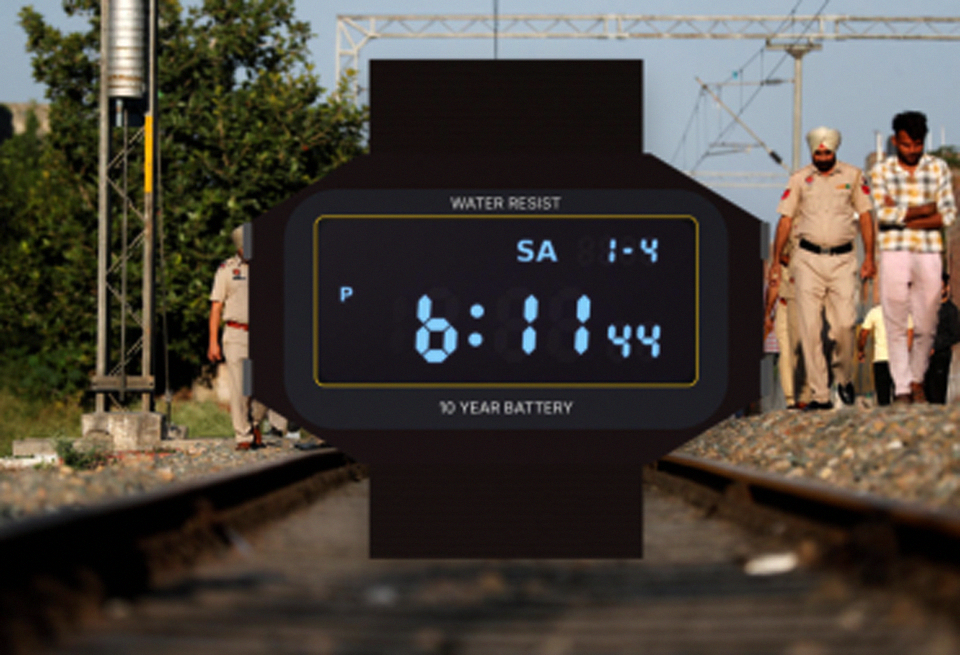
6:11:44
